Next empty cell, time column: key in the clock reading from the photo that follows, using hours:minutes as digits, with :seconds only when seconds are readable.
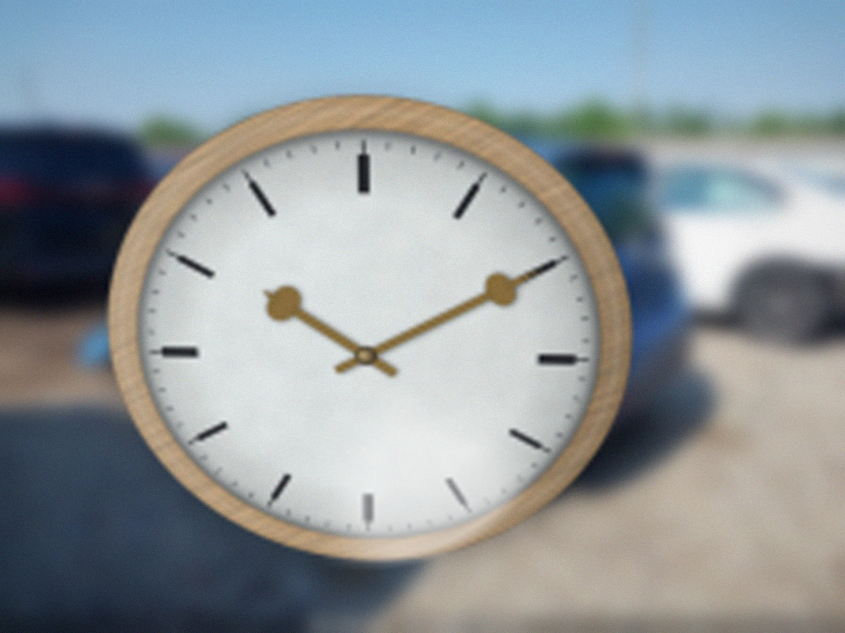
10:10
